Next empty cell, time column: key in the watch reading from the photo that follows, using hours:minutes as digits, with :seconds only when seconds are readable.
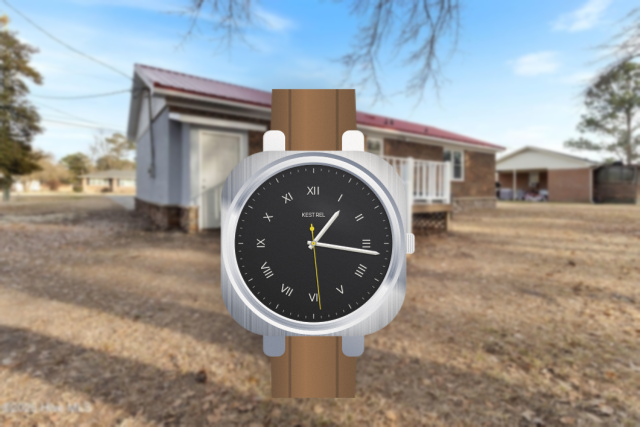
1:16:29
